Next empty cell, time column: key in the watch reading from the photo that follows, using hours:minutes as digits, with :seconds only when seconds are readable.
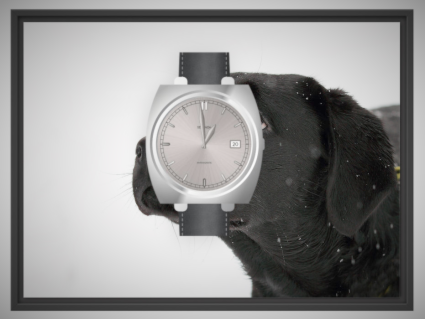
12:59
